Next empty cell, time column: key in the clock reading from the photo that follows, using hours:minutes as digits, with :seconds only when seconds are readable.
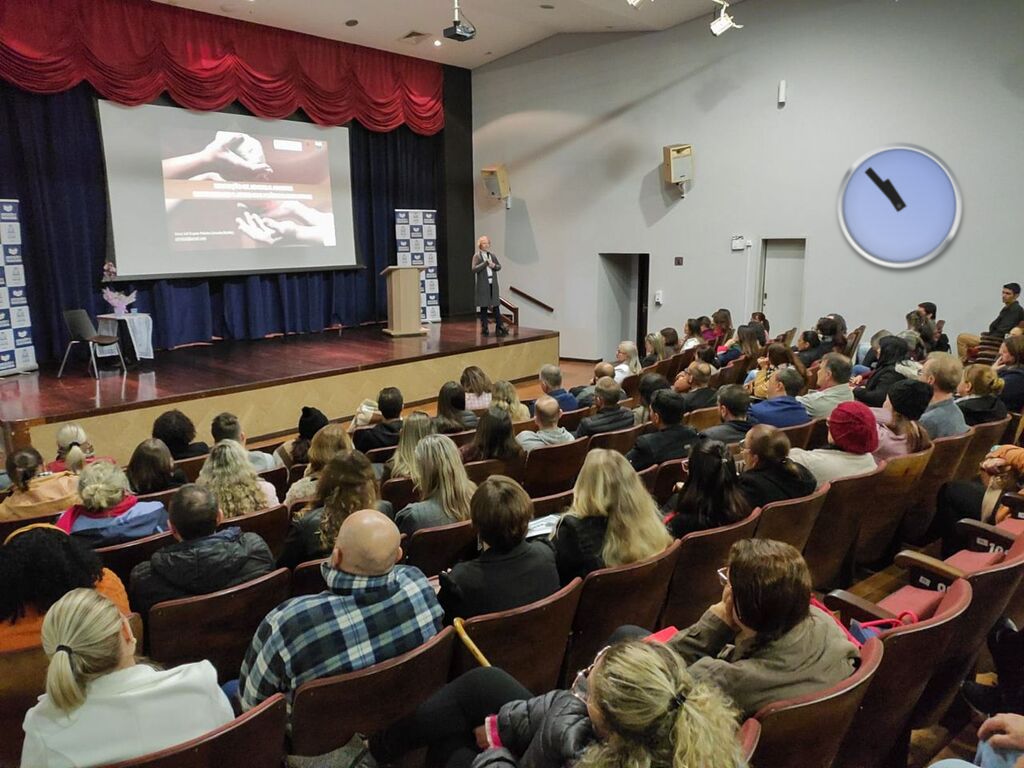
10:53
